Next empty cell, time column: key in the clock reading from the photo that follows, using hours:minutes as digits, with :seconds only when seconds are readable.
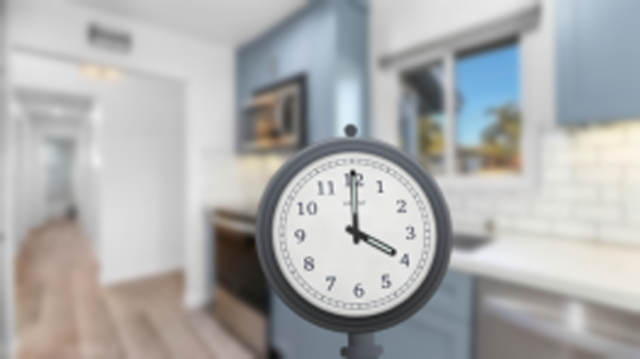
4:00
